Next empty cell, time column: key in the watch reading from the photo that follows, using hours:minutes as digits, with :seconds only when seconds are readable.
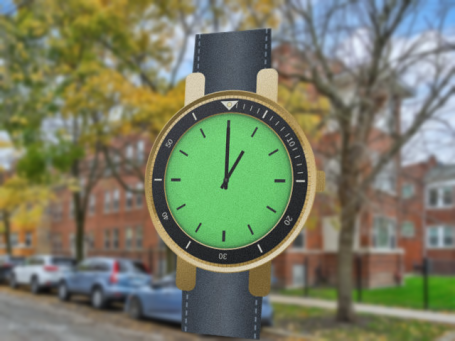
1:00
